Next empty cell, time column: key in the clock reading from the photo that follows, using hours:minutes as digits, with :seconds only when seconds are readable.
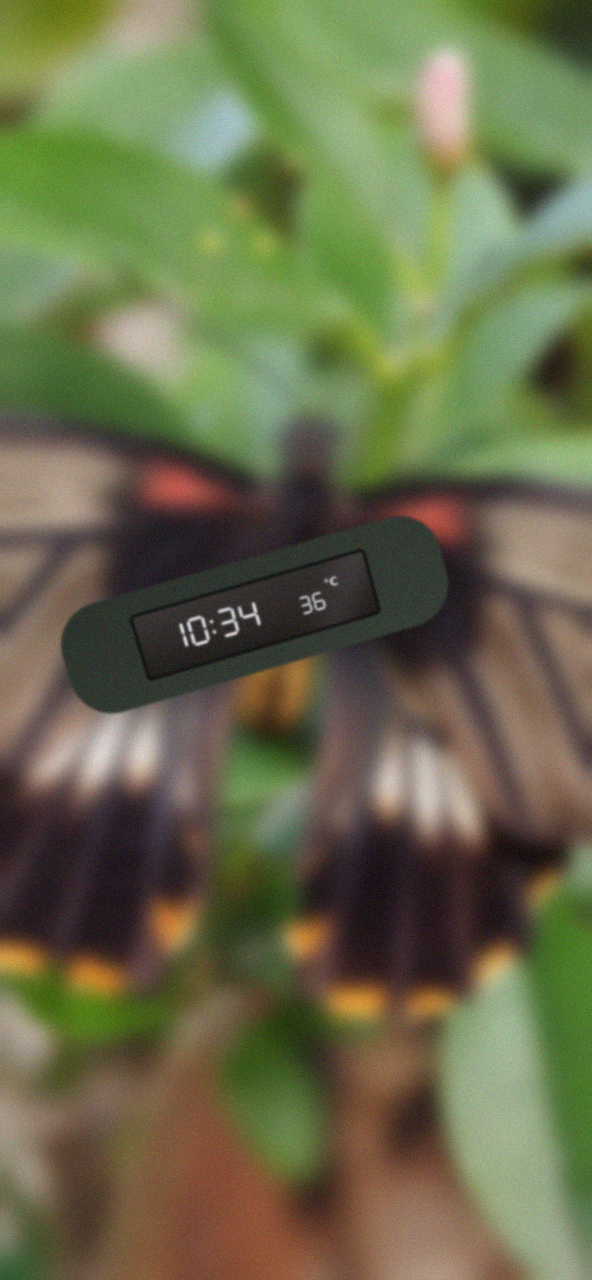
10:34
